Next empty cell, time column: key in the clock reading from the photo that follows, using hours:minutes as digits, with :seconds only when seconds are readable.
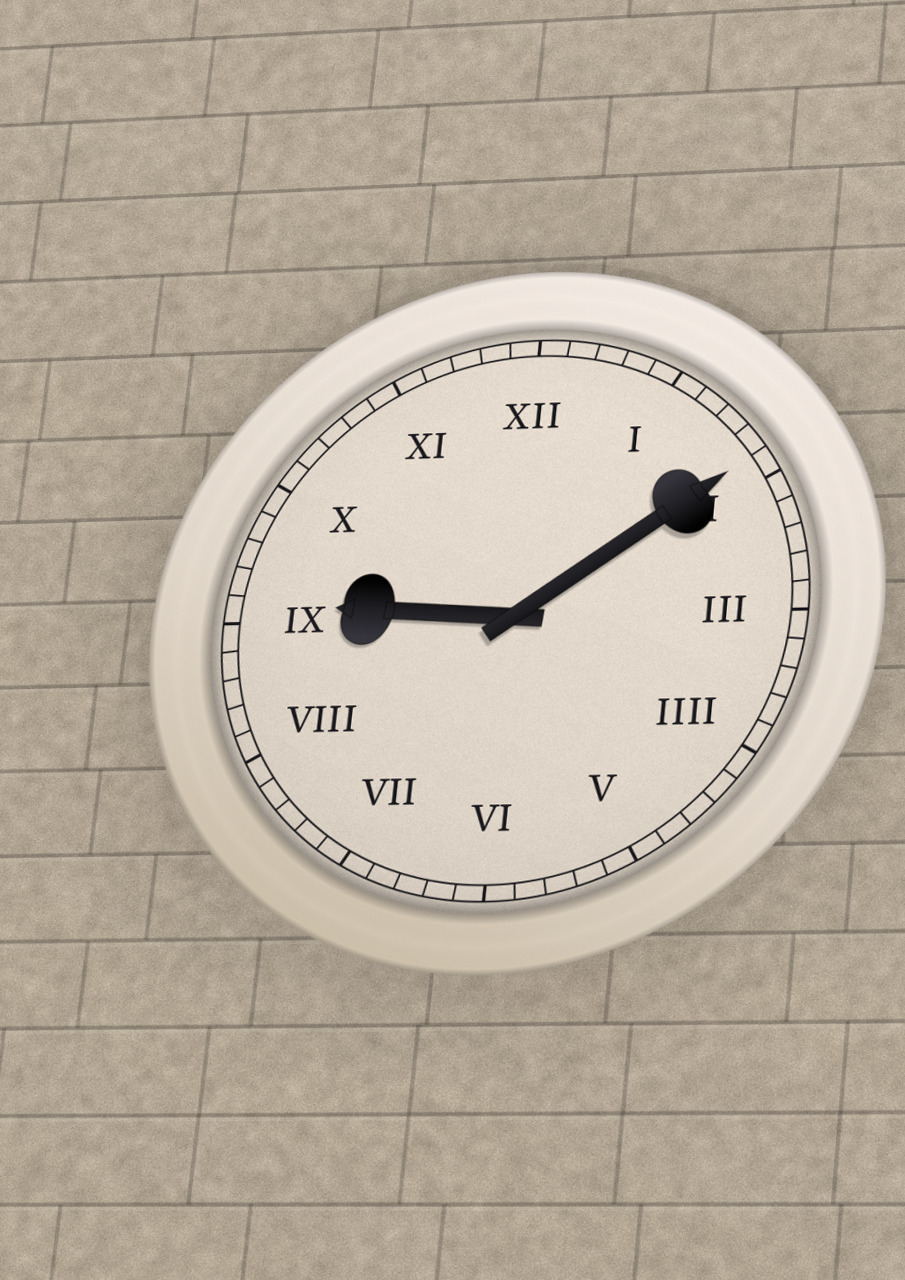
9:09
